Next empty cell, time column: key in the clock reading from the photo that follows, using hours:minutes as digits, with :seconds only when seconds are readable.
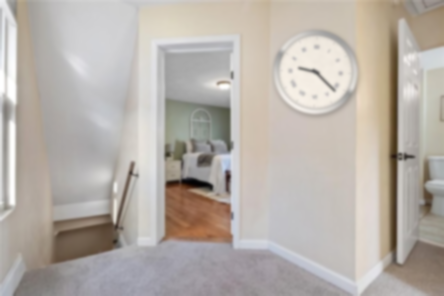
9:22
